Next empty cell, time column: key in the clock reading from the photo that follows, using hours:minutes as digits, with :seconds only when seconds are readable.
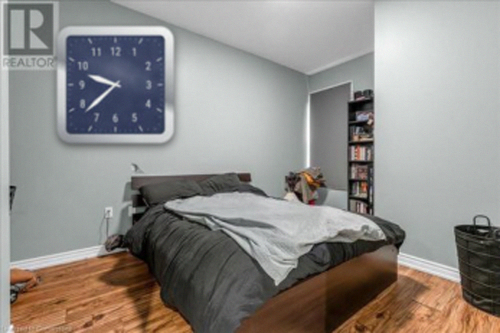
9:38
